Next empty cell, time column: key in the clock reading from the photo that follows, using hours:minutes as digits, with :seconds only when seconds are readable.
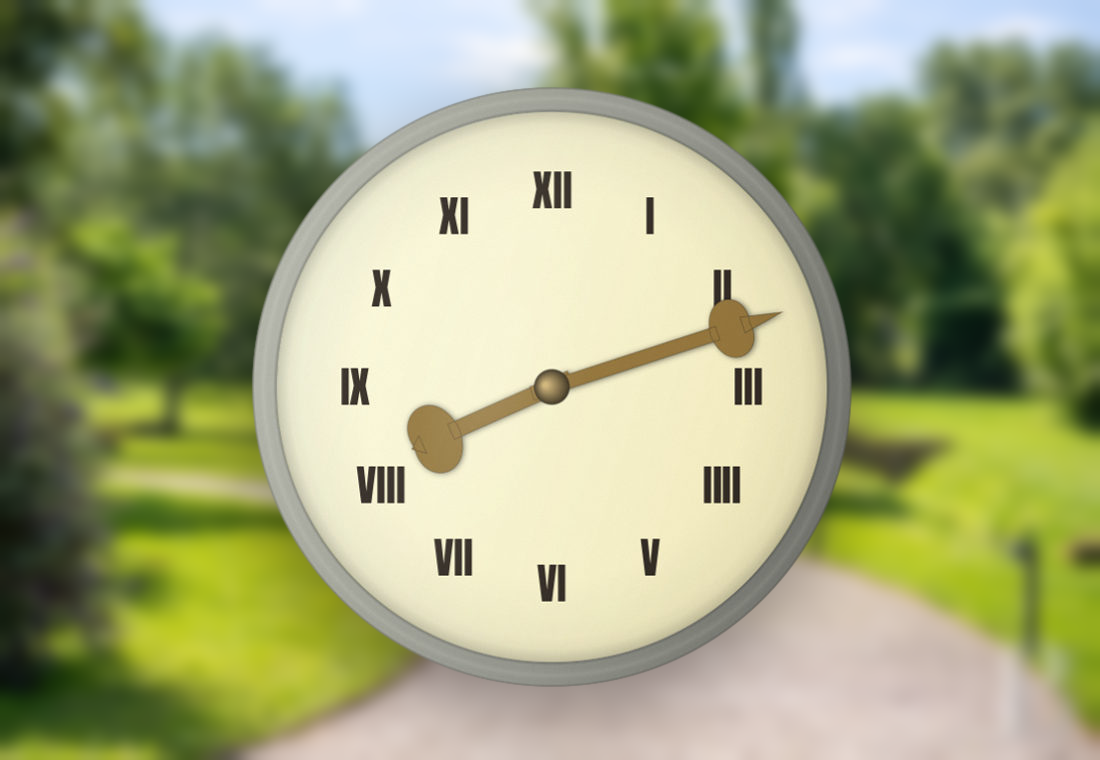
8:12
